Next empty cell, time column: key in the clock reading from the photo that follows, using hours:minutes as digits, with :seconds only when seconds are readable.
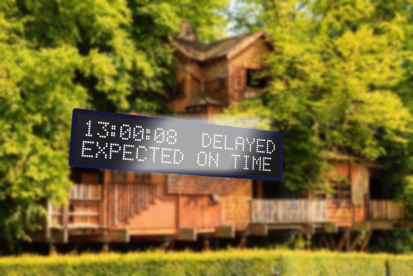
13:00:08
